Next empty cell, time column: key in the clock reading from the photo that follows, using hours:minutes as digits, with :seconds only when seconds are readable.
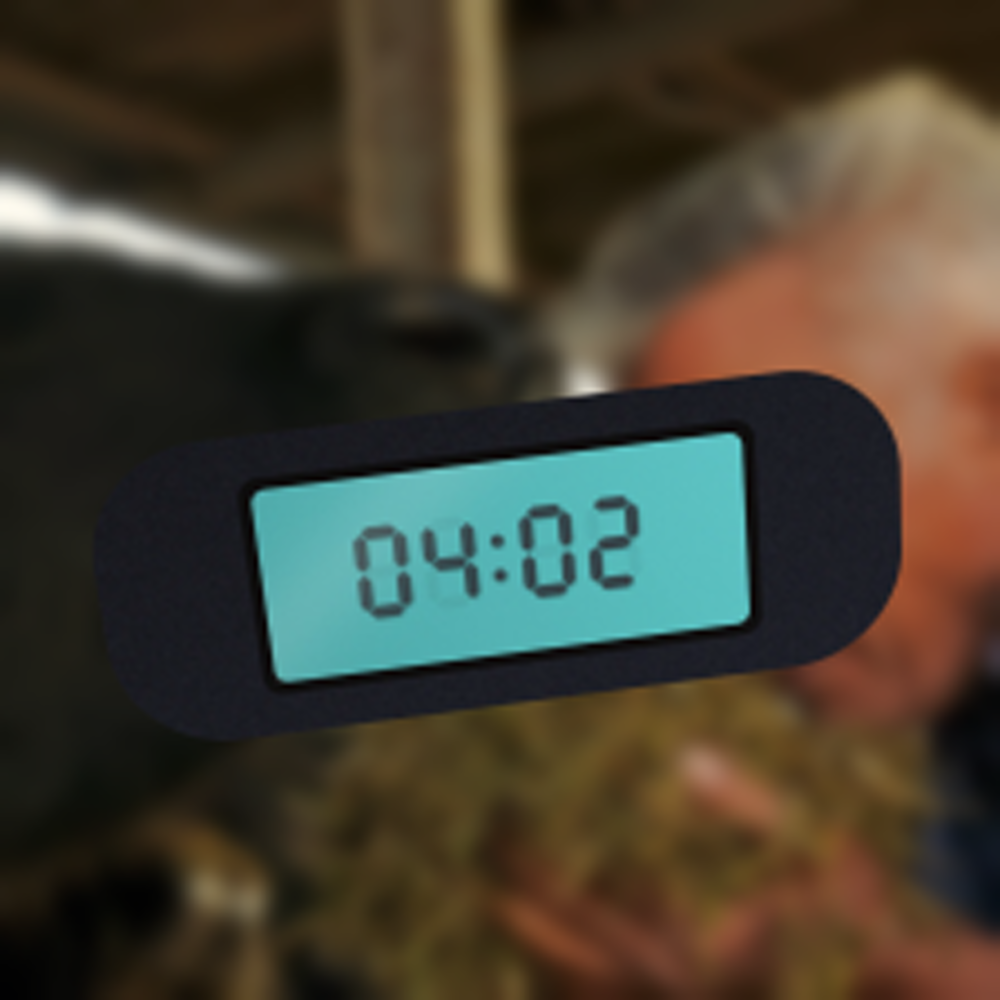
4:02
